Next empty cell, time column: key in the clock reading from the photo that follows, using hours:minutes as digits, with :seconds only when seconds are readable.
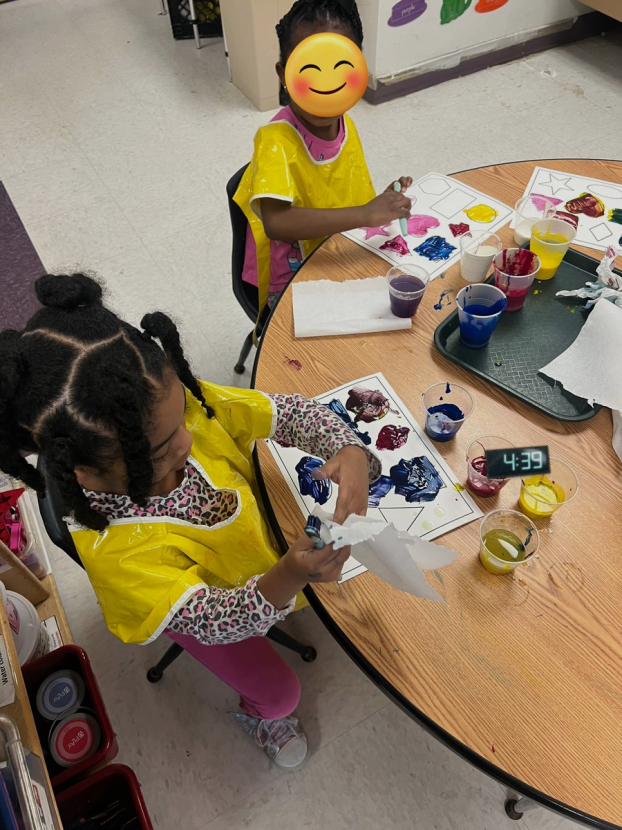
4:39
